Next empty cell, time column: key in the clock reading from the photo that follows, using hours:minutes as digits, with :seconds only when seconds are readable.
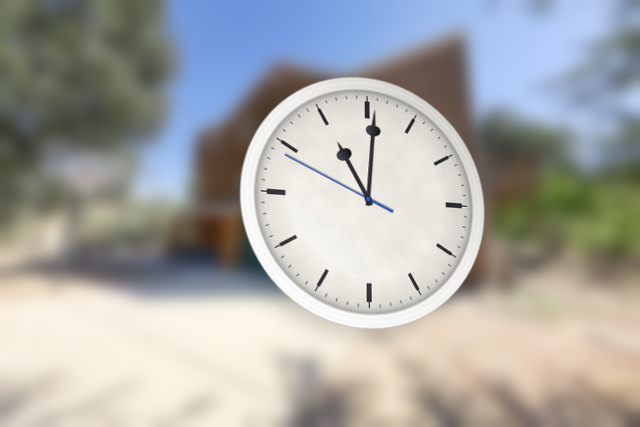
11:00:49
